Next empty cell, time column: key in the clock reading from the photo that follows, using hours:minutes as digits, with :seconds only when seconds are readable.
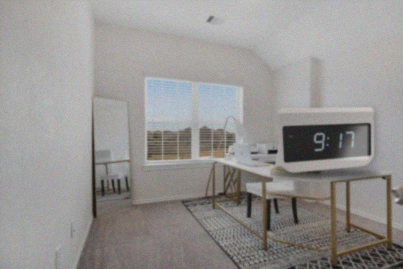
9:17
